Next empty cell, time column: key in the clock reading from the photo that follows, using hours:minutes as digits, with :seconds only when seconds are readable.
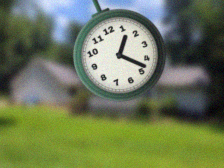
1:23
